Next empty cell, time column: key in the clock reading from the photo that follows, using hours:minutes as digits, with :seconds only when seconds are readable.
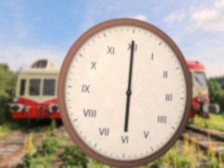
6:00
